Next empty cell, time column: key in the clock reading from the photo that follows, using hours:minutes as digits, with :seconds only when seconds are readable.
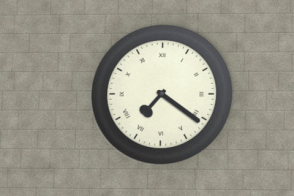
7:21
